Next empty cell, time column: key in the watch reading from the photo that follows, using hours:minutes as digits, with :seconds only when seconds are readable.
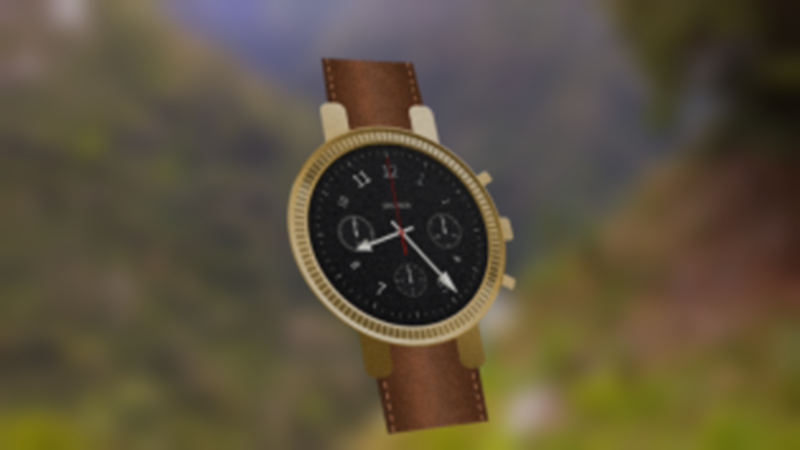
8:24
